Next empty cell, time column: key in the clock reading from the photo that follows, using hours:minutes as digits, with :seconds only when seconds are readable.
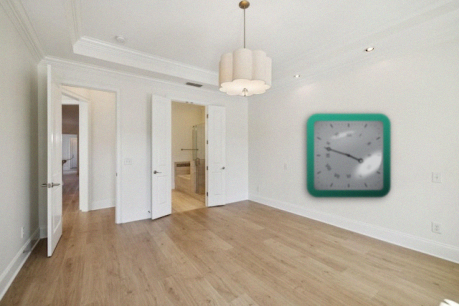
3:48
